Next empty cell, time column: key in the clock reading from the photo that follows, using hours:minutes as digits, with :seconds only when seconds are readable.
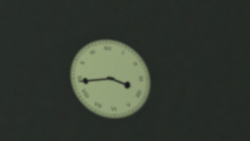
3:44
